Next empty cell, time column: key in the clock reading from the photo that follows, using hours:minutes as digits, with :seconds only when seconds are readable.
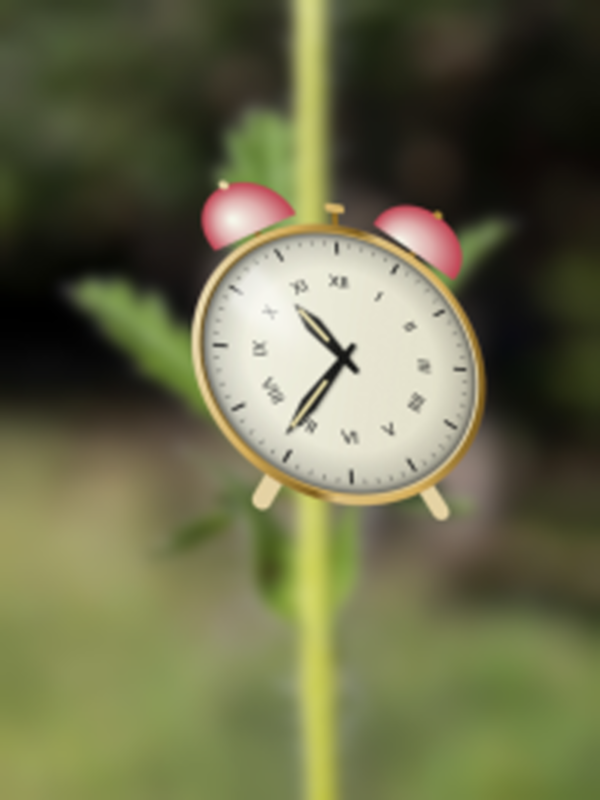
10:36
